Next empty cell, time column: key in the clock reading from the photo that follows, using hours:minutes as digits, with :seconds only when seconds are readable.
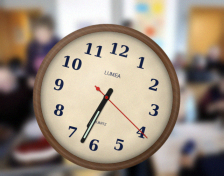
6:32:20
